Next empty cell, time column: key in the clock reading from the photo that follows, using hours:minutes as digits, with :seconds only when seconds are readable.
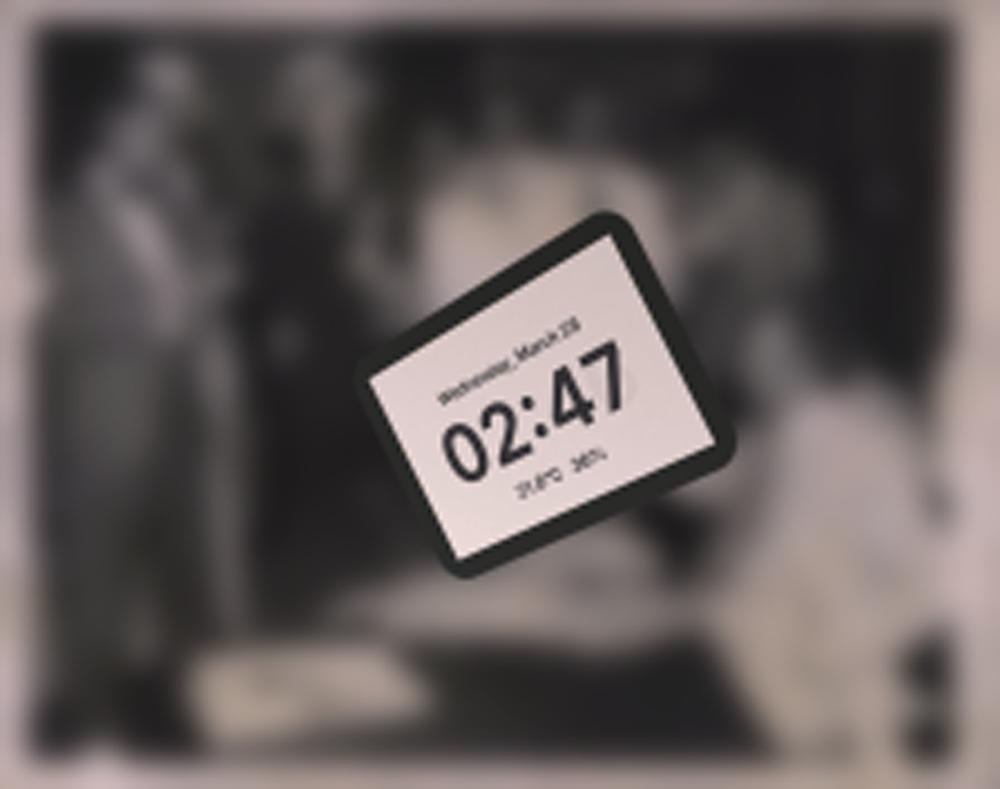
2:47
